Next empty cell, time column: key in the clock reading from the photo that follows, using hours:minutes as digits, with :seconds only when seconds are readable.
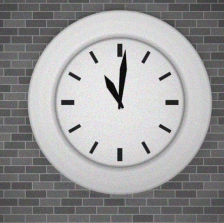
11:01
